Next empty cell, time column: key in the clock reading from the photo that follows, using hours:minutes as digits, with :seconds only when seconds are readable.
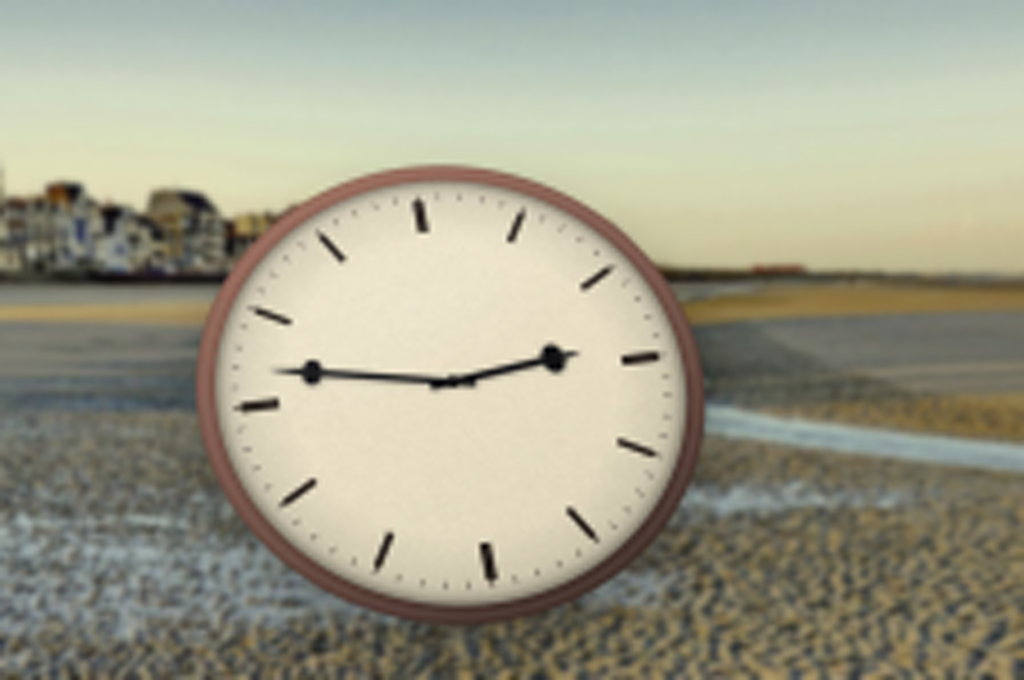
2:47
